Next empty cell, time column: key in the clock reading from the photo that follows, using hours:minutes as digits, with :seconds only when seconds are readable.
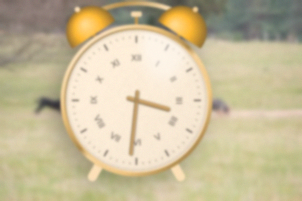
3:31
